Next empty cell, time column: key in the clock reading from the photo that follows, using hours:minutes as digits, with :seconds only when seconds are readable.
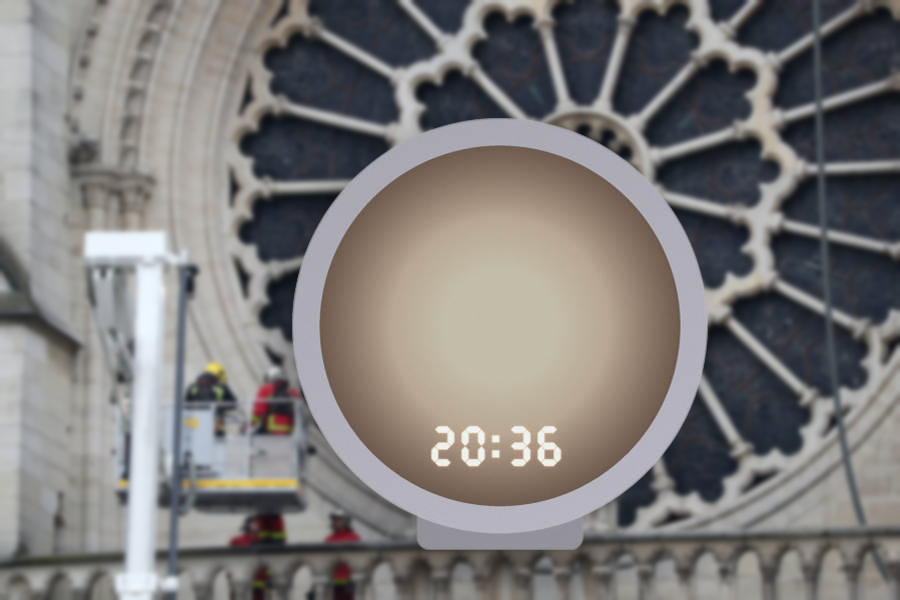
20:36
